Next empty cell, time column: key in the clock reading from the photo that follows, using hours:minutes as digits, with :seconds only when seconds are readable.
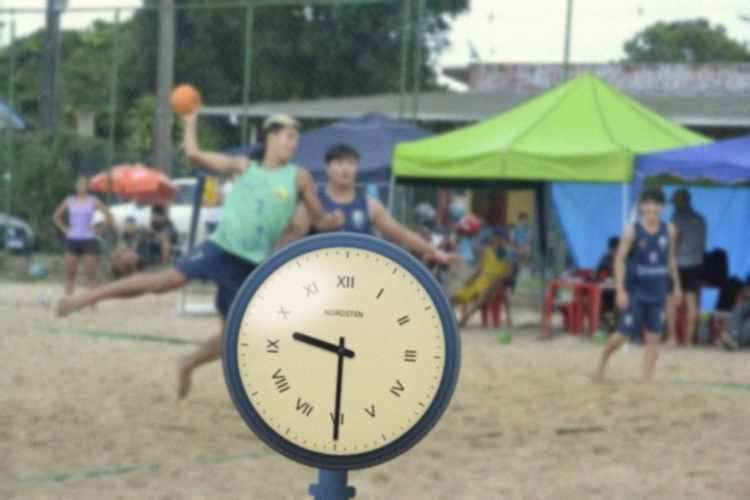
9:30
